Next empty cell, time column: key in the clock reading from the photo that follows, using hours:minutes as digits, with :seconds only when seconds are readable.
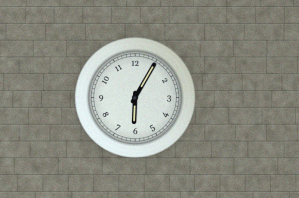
6:05
